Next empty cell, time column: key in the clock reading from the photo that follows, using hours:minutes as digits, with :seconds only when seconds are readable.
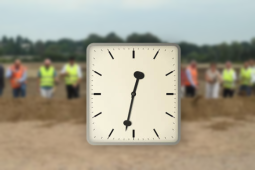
12:32
